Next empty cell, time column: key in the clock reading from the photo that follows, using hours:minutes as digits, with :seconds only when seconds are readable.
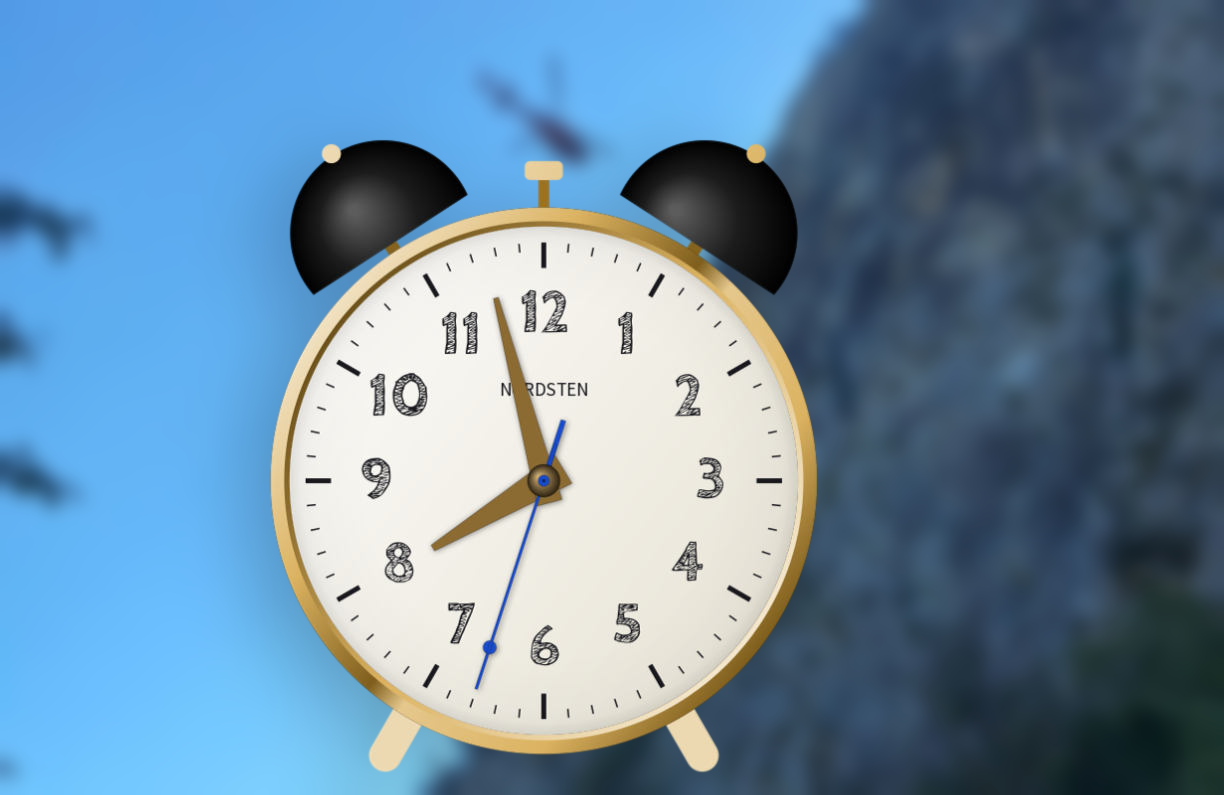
7:57:33
